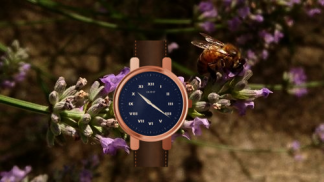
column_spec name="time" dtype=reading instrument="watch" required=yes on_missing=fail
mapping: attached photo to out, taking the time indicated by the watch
10:21
